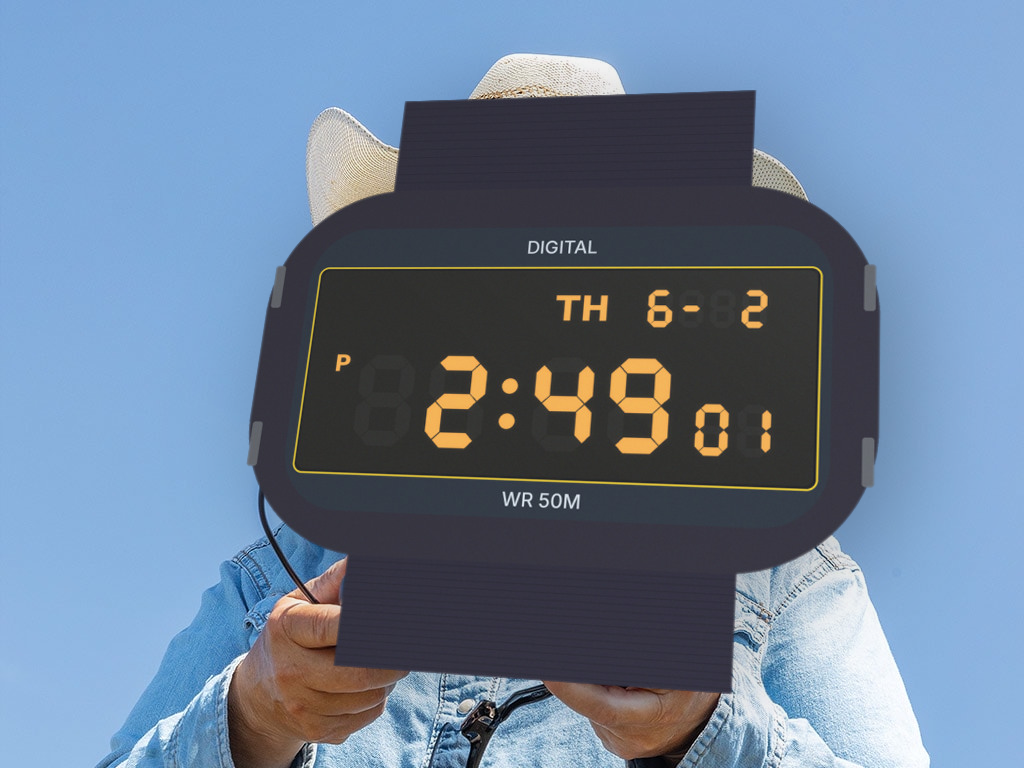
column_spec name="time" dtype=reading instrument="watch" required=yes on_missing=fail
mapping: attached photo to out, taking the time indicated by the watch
2:49:01
